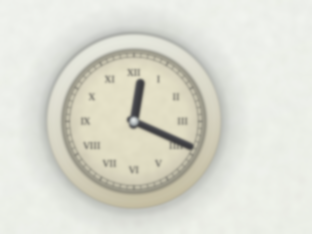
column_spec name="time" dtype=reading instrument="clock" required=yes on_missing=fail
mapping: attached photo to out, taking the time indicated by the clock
12:19
